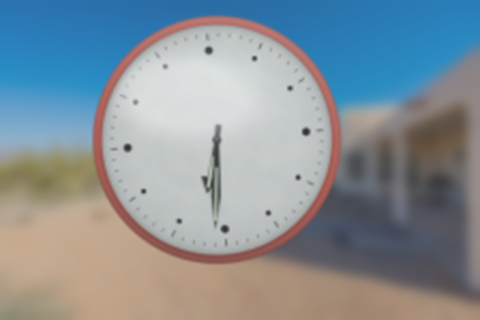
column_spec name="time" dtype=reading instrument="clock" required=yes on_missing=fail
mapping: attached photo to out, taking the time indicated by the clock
6:31
